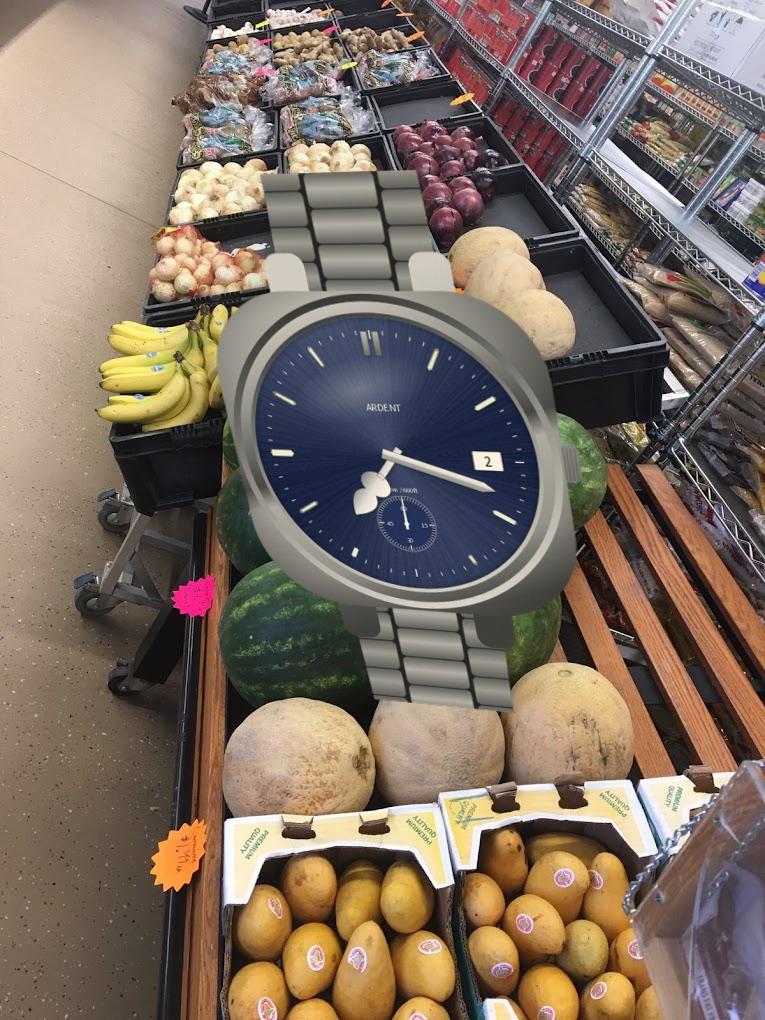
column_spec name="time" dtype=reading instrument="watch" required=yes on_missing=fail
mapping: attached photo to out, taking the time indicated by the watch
7:18
